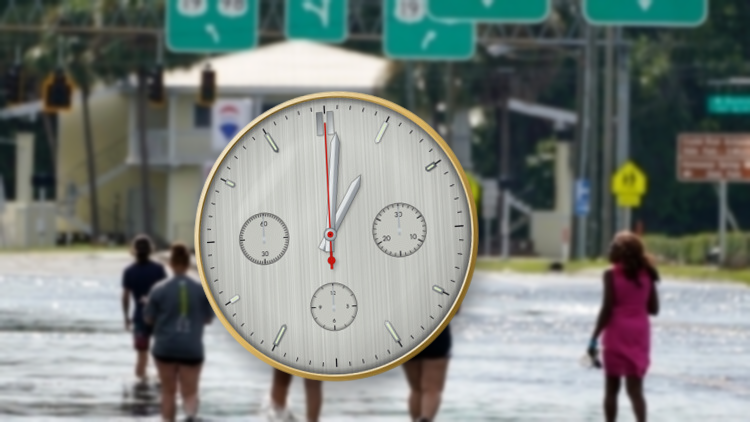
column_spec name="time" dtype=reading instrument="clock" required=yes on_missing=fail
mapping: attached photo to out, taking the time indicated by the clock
1:01
